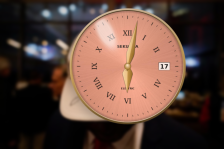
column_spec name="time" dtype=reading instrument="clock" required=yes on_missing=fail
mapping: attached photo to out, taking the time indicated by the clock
6:02
